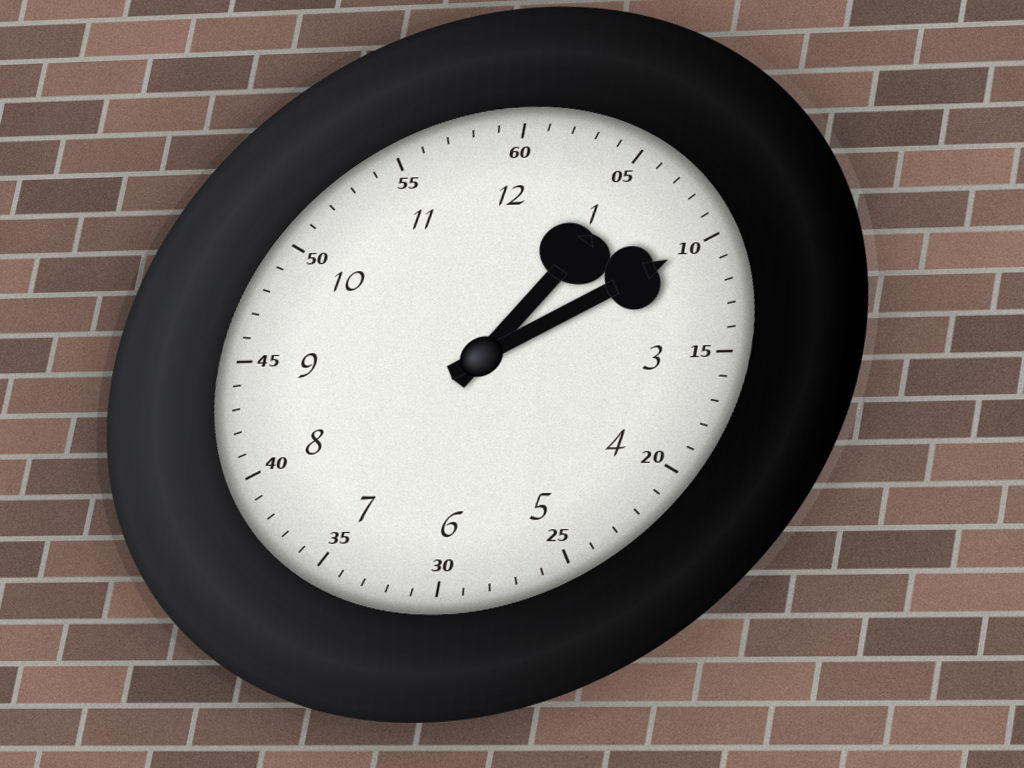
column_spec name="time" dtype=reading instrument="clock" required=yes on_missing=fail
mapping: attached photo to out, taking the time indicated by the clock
1:10
